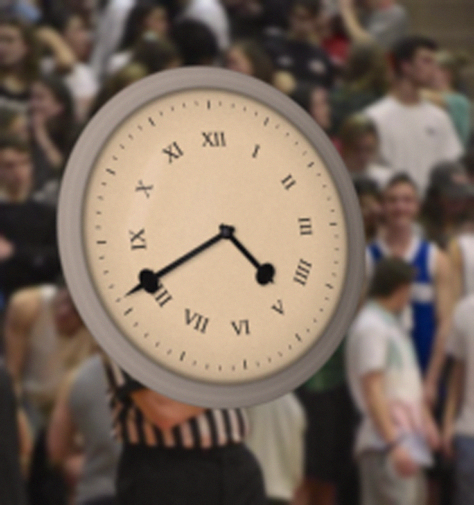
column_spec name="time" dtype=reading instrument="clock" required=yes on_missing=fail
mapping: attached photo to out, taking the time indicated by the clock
4:41
